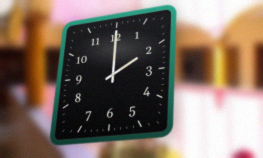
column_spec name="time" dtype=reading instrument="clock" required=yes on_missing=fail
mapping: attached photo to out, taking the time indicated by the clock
2:00
